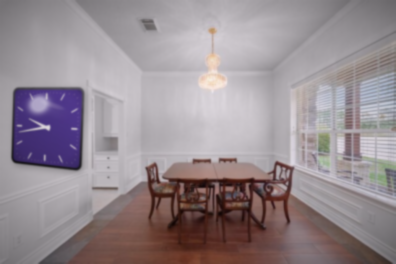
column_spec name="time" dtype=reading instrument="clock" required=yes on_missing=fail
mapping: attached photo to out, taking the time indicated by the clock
9:43
